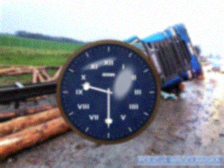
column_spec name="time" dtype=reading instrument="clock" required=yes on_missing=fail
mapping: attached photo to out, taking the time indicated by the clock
9:30
